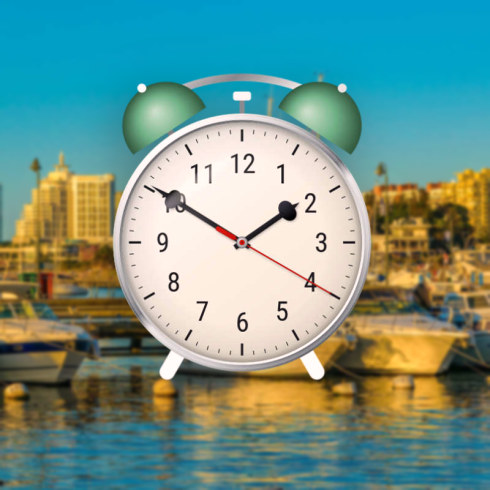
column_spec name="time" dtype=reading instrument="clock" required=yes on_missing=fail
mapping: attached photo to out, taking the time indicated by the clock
1:50:20
